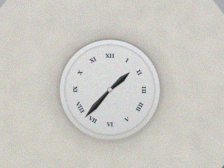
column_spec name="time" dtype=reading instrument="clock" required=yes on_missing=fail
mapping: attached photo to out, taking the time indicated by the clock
1:37
